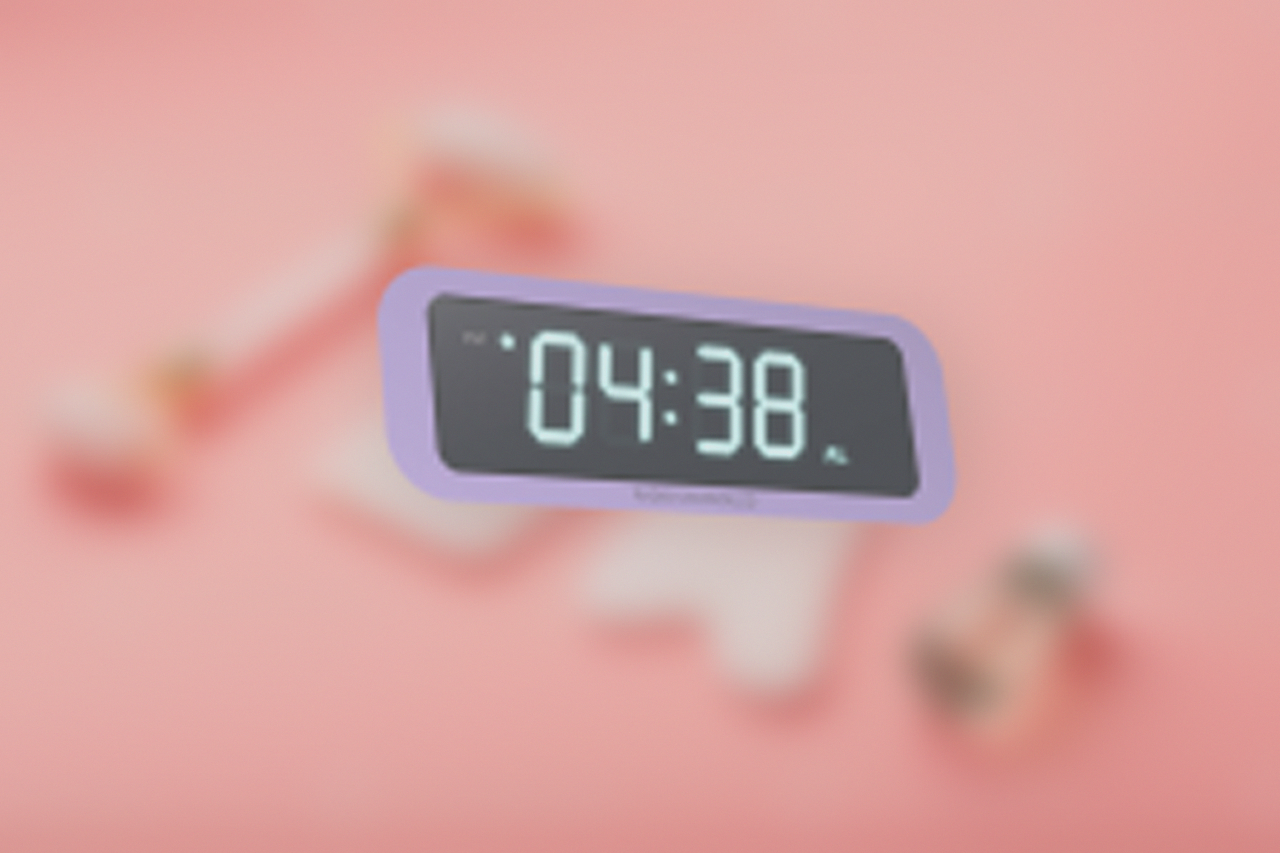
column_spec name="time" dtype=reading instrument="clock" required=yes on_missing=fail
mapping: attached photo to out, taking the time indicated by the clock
4:38
